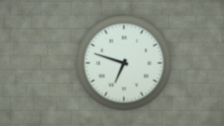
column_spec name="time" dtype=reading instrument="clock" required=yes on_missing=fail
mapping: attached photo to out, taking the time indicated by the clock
6:48
